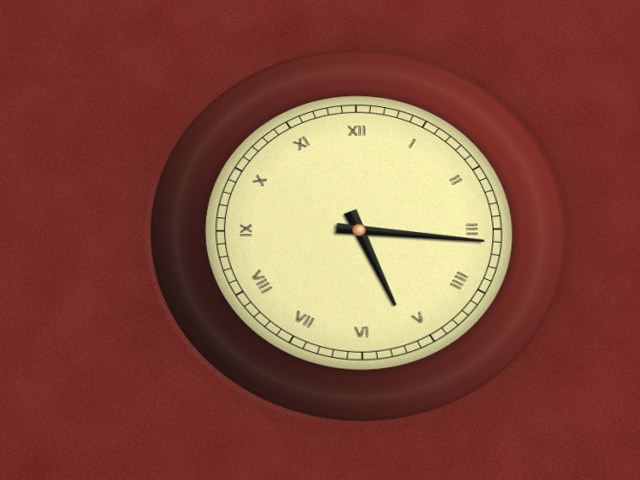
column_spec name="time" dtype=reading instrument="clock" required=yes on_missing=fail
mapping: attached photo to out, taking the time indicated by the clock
5:16
